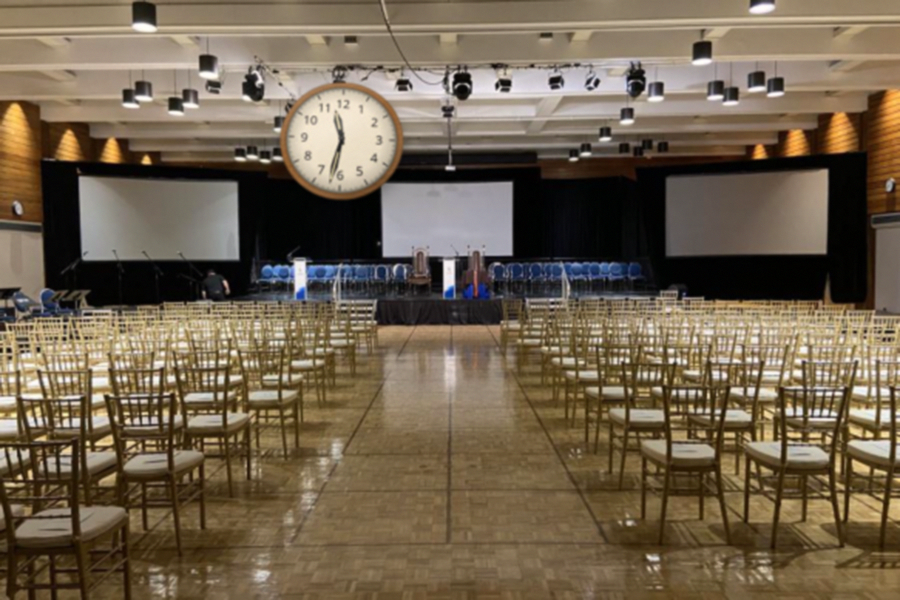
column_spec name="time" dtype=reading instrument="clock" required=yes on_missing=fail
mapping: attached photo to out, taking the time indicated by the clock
11:32
